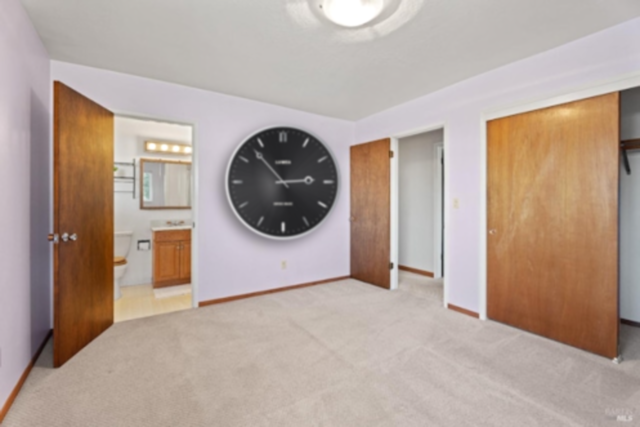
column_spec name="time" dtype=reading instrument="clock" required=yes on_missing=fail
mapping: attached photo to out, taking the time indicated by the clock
2:53
